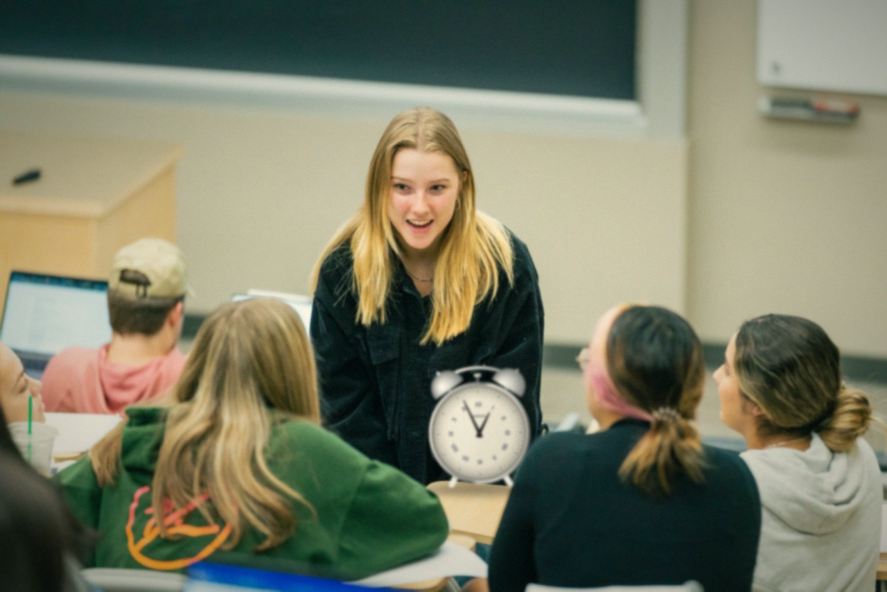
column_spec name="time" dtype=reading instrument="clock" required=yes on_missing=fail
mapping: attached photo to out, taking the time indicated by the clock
12:56
